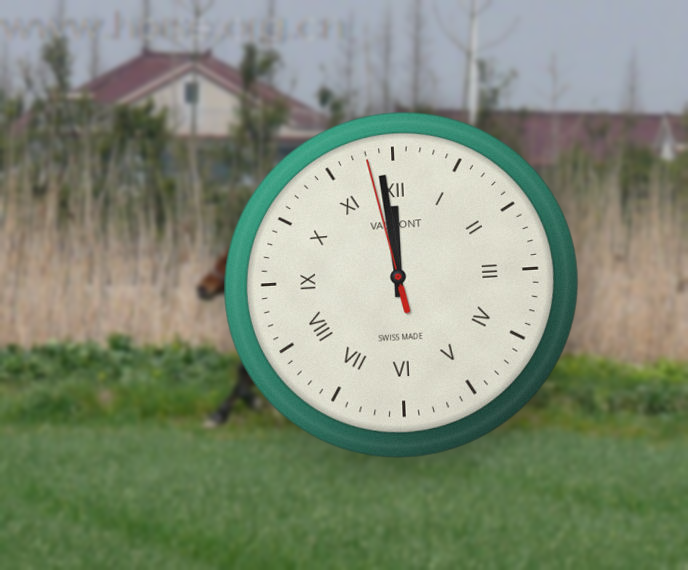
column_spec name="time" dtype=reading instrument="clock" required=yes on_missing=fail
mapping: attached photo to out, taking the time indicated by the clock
11:58:58
